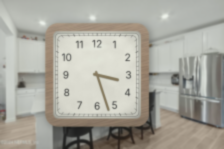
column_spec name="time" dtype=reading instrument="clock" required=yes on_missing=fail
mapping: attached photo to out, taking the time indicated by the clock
3:27
